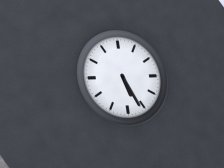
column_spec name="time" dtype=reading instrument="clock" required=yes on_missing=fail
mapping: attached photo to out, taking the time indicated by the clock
5:26
